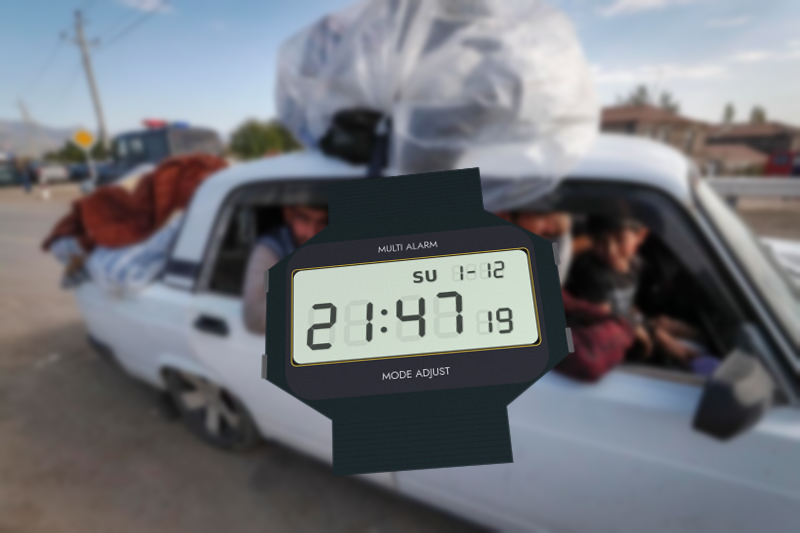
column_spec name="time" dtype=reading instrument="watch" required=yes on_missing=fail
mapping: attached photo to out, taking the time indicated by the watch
21:47:19
